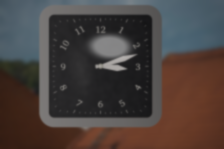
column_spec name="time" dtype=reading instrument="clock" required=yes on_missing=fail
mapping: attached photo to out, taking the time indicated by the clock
3:12
